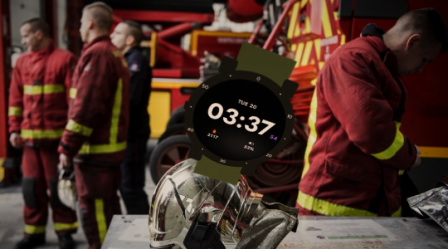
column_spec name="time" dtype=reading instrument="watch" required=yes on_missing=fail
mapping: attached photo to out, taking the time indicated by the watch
3:37
